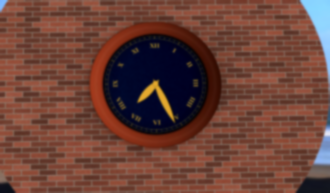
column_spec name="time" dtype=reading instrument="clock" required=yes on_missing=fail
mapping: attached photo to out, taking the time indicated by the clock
7:26
